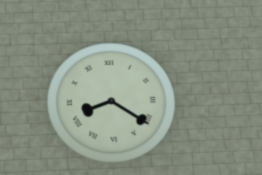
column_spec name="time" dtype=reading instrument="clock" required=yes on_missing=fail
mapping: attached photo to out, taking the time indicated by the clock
8:21
